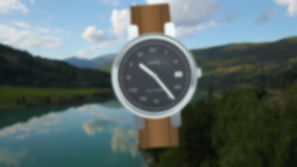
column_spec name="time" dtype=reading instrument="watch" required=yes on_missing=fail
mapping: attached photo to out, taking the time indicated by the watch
10:24
